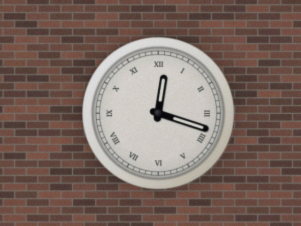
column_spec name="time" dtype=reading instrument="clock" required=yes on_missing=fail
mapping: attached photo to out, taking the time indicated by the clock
12:18
